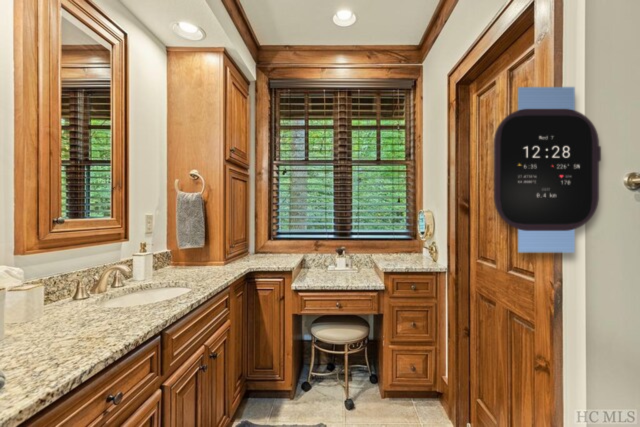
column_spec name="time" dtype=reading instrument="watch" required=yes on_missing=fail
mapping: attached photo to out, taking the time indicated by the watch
12:28
